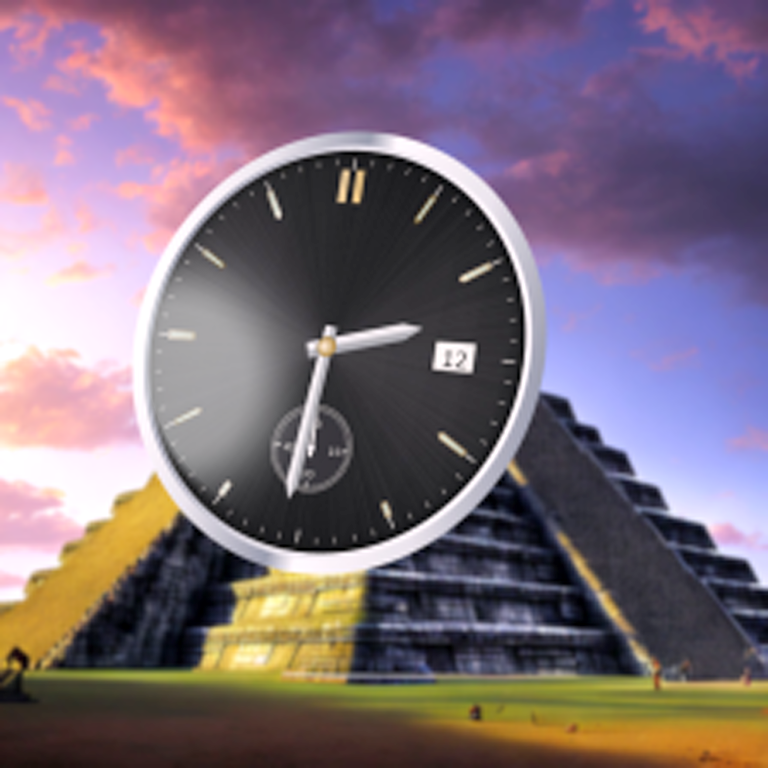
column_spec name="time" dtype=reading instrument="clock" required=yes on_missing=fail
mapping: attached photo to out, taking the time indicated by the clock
2:31
